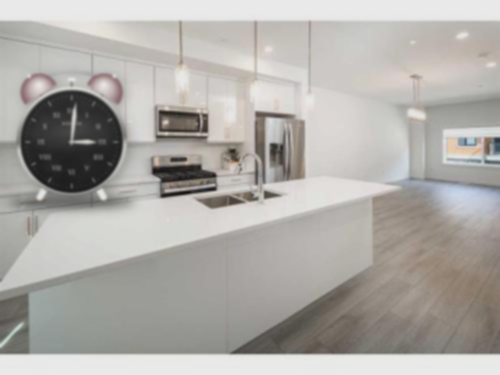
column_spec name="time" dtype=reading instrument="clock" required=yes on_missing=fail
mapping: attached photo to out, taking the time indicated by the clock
3:01
